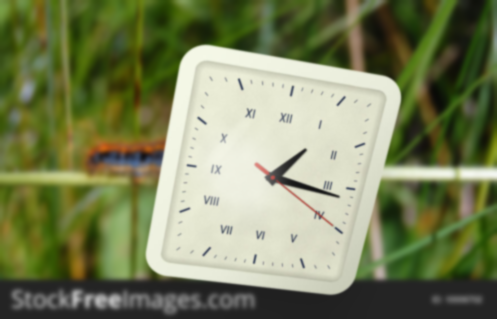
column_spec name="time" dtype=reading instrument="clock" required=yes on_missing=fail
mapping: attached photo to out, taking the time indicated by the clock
1:16:20
